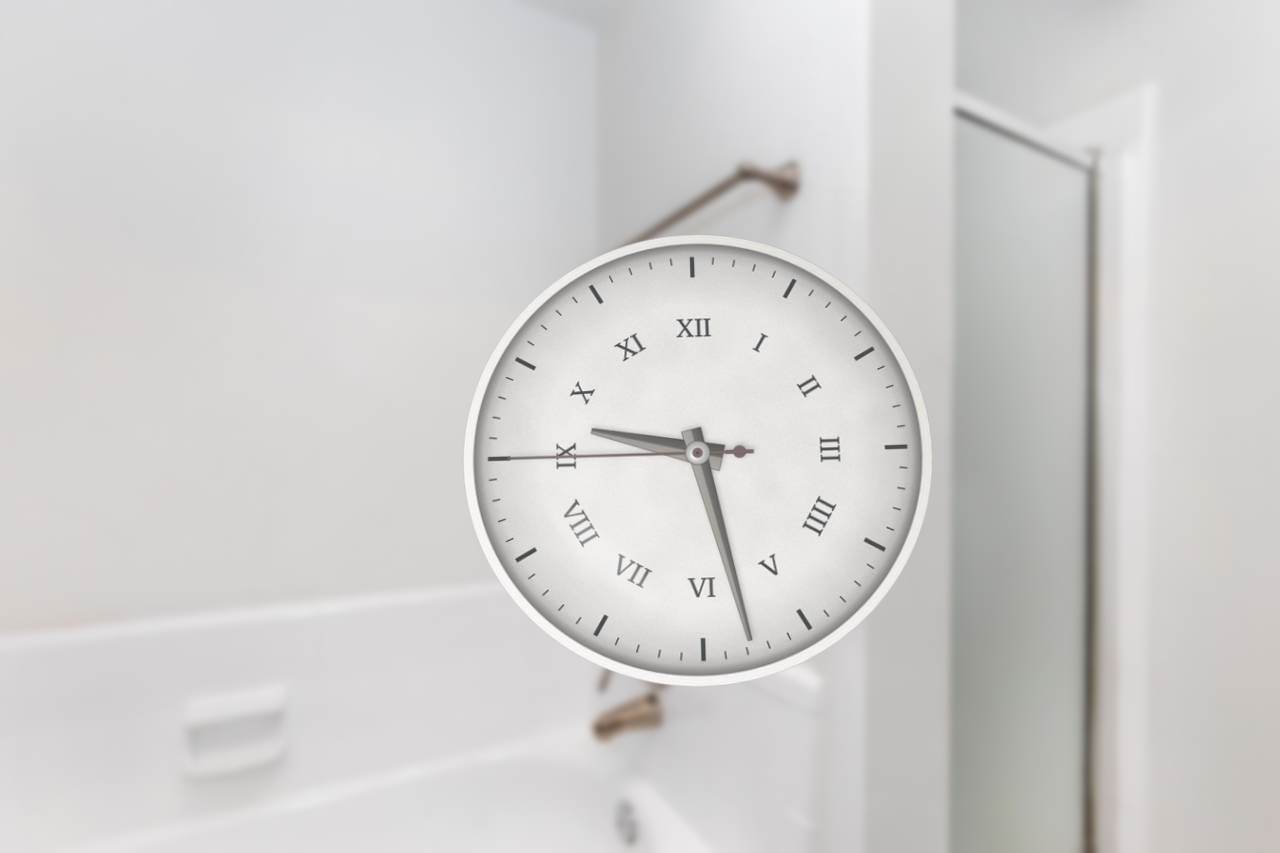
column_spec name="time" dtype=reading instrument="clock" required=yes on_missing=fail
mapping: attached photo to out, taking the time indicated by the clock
9:27:45
